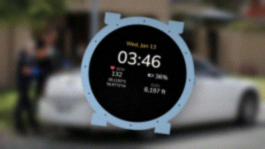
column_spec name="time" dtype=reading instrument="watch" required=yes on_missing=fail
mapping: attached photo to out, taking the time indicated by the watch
3:46
